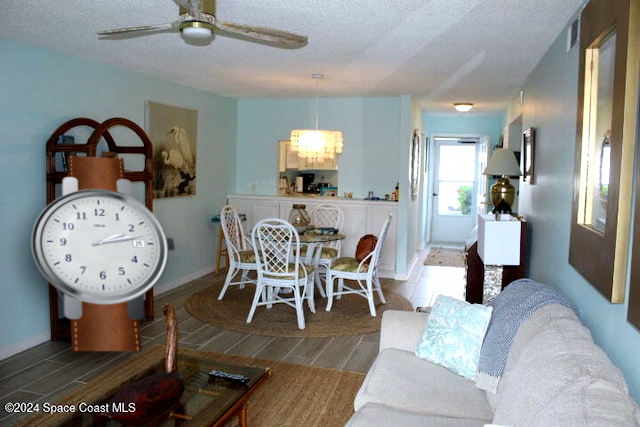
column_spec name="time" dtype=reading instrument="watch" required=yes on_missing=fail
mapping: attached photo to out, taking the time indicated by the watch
2:13
